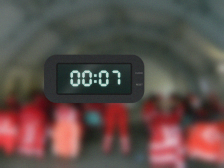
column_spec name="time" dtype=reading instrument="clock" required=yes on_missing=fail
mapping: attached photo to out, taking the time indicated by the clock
0:07
